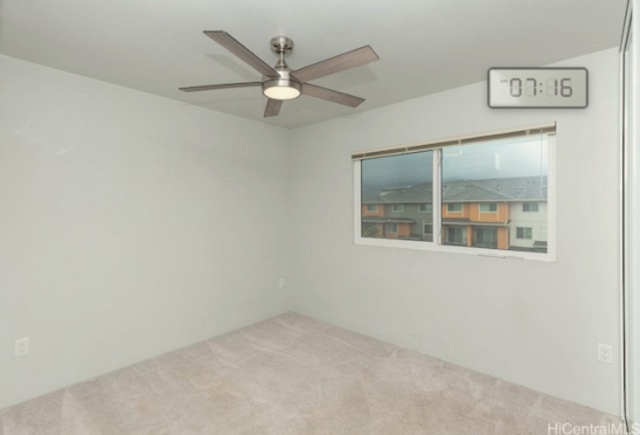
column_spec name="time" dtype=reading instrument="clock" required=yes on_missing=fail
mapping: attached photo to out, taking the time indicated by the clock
7:16
